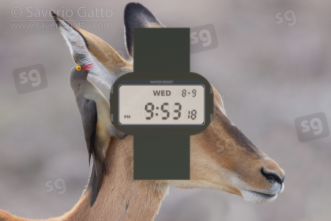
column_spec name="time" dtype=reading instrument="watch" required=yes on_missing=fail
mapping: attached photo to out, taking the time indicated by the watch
9:53:18
